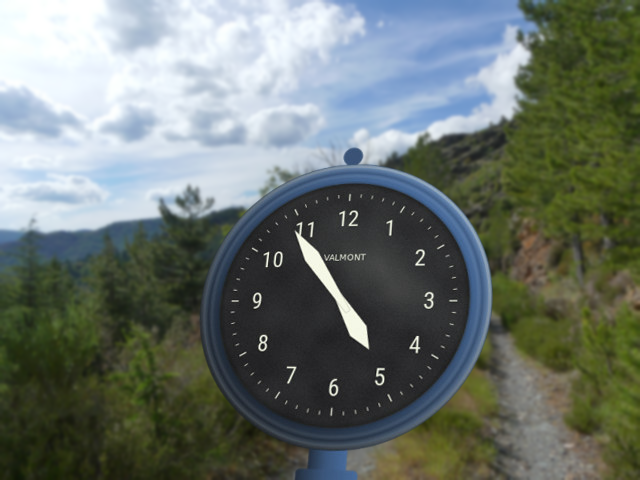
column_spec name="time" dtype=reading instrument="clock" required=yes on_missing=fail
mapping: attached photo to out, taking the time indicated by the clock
4:54
